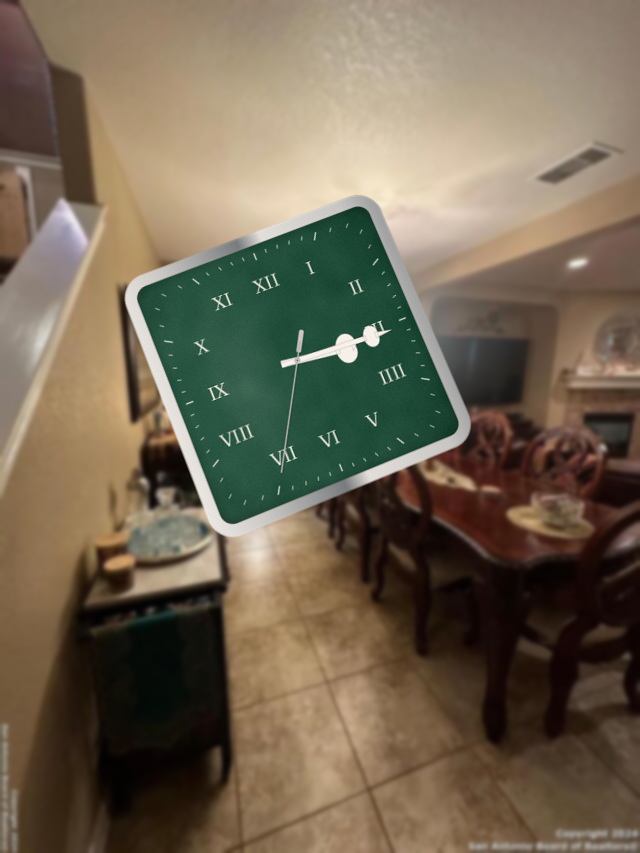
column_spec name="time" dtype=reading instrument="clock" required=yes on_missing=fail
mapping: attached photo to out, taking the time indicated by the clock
3:15:35
